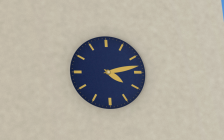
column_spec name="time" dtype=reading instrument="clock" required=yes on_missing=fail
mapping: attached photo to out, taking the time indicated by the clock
4:13
